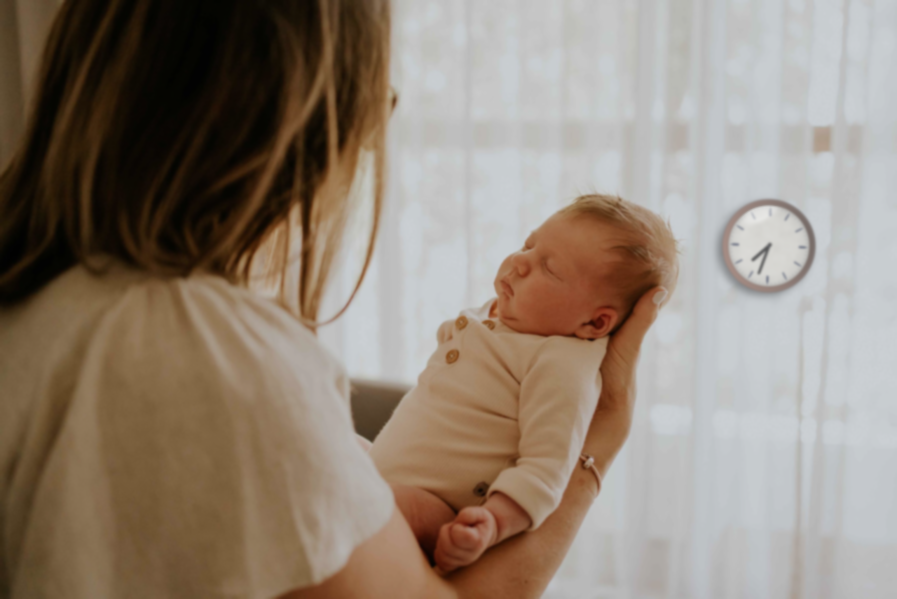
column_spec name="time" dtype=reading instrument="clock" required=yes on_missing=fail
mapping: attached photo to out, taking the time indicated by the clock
7:33
